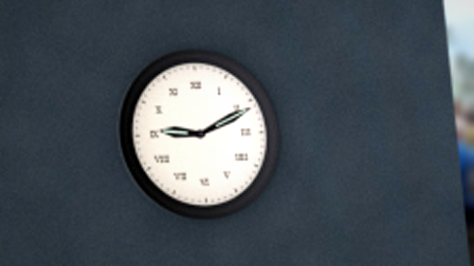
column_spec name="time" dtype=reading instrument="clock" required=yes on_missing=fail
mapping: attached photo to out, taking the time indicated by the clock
9:11
